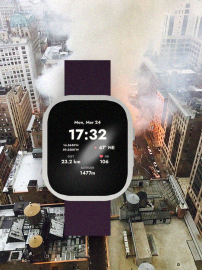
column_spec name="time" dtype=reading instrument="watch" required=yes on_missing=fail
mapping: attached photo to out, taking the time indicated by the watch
17:32
